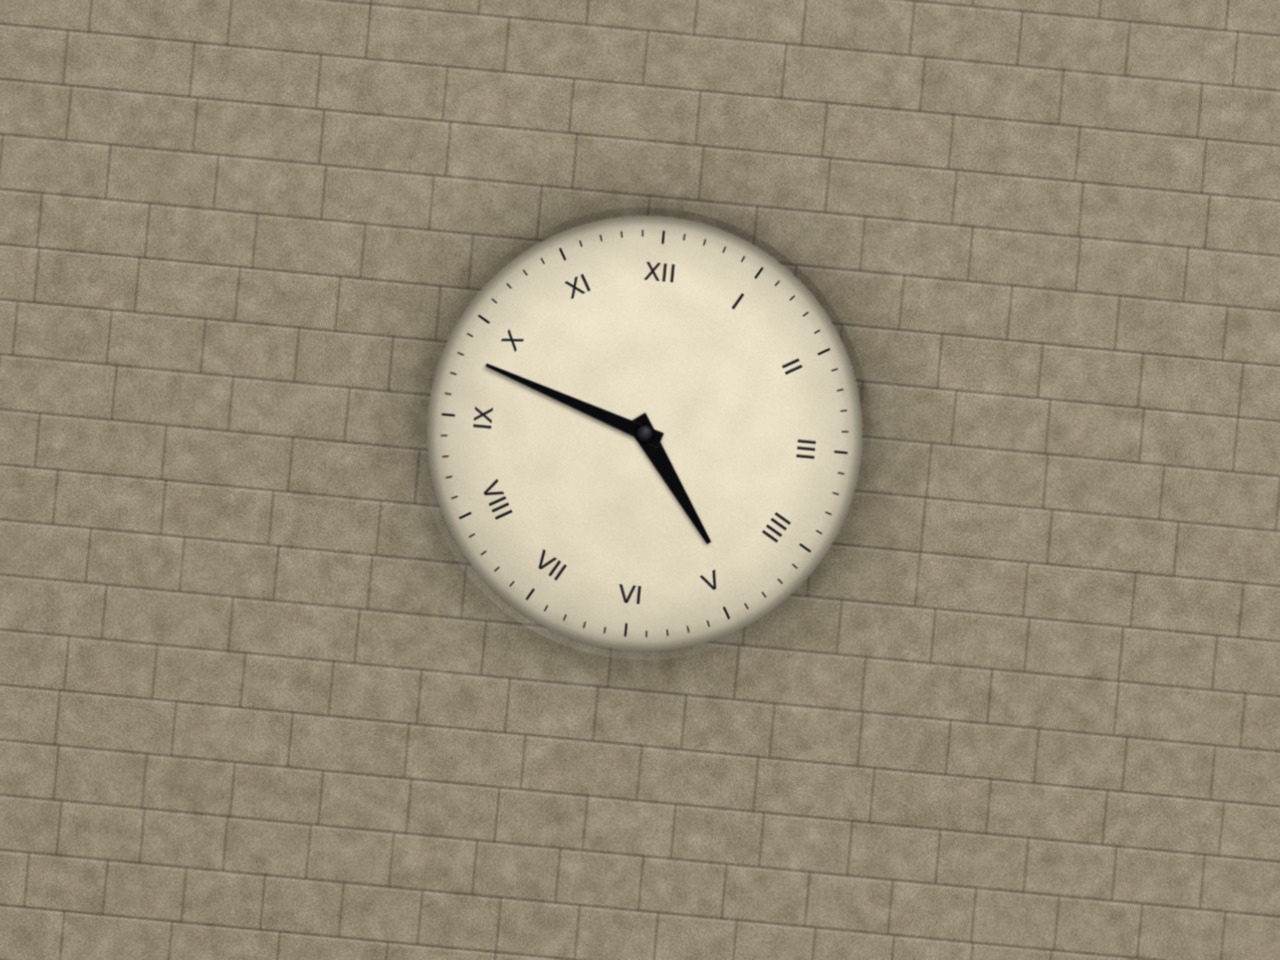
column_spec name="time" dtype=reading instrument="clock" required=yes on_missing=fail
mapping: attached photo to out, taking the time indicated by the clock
4:48
